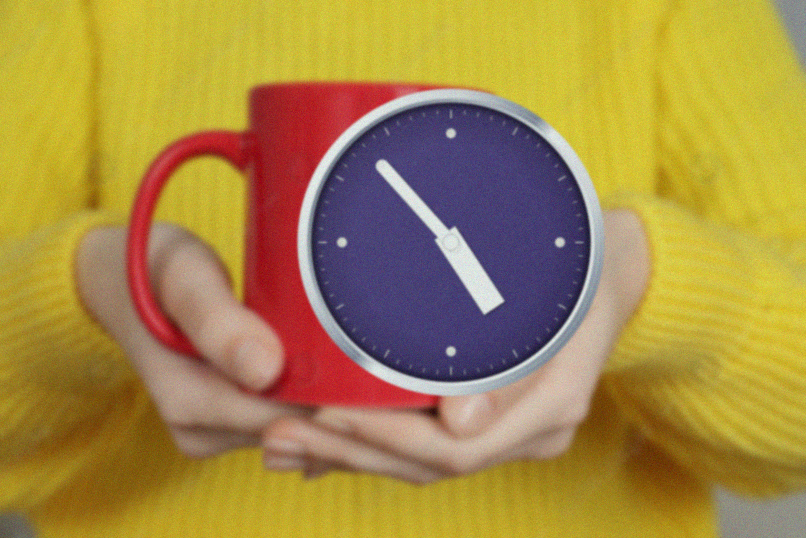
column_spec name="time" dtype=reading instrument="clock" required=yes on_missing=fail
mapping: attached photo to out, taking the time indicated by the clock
4:53
